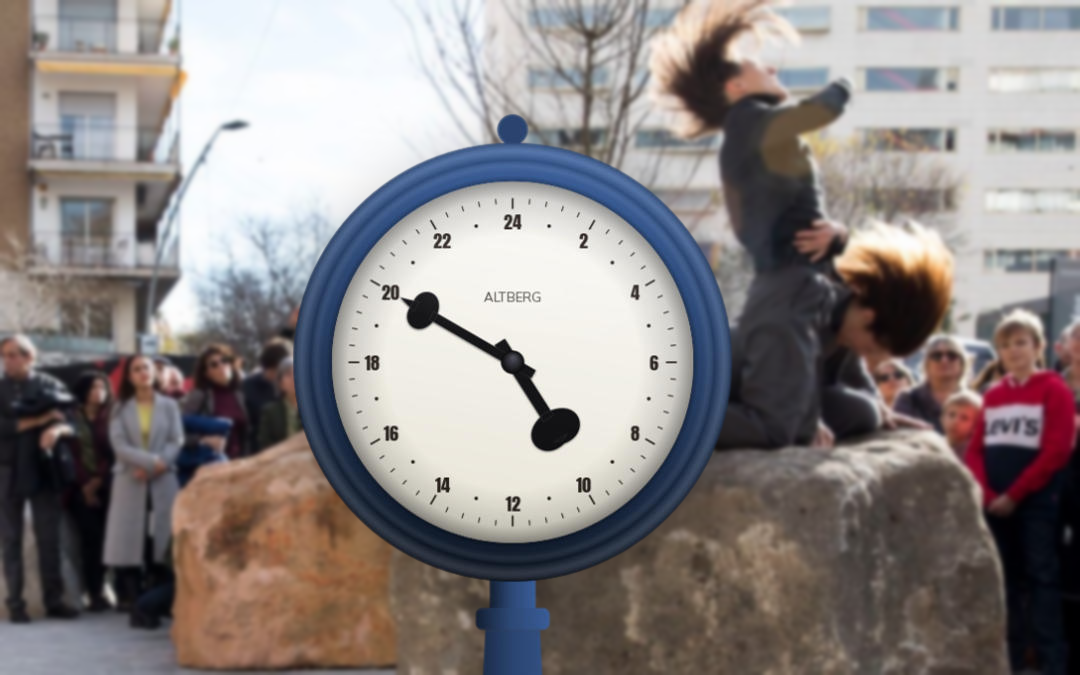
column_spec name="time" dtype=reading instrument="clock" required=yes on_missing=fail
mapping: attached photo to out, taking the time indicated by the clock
9:50
